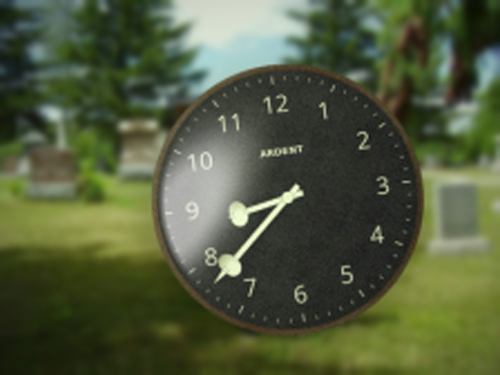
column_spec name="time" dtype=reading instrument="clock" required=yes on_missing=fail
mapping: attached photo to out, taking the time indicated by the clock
8:38
